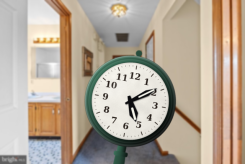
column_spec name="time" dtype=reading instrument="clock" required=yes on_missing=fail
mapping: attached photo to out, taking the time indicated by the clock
5:09
